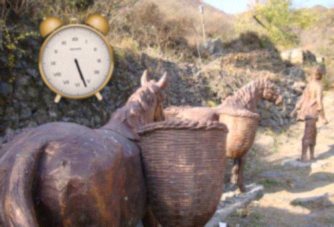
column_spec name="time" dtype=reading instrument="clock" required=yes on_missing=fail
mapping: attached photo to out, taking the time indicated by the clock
5:27
